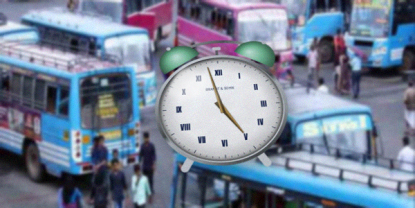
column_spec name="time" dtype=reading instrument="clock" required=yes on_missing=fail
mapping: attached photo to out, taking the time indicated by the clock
4:58
